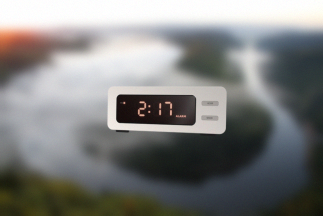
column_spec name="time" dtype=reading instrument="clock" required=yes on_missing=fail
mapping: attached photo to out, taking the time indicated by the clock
2:17
